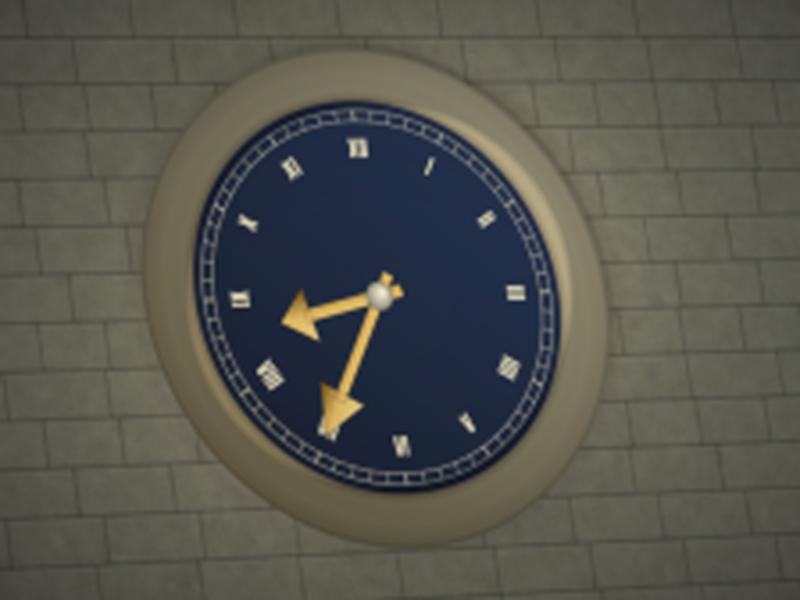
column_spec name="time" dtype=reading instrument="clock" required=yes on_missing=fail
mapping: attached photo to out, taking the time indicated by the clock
8:35
